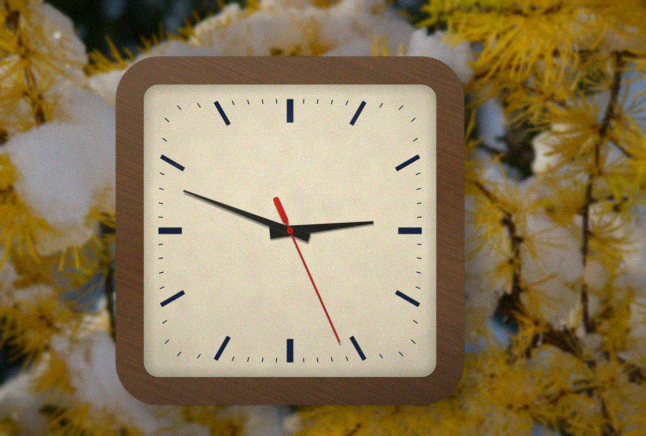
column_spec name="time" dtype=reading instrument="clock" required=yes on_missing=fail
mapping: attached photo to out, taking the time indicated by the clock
2:48:26
